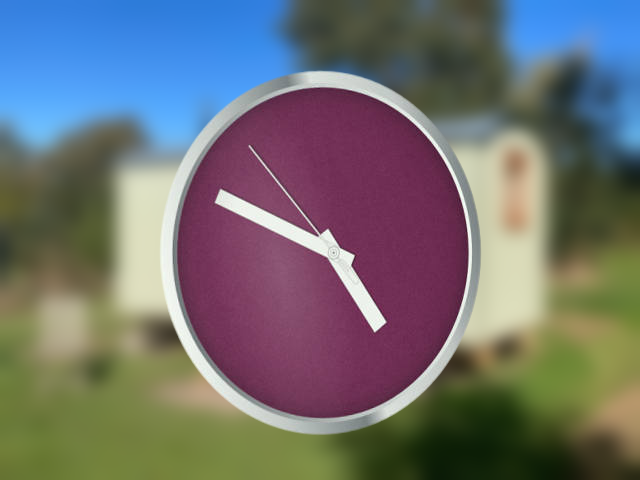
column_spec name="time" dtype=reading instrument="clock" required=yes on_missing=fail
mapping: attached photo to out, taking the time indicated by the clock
4:48:53
